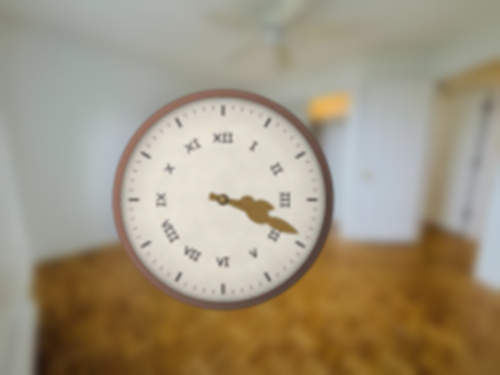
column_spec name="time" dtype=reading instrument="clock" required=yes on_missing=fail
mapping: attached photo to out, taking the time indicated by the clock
3:19
